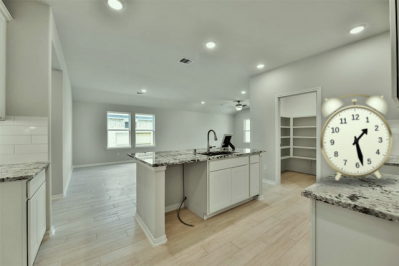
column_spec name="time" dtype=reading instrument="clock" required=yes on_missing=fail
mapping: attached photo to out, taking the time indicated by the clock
1:28
